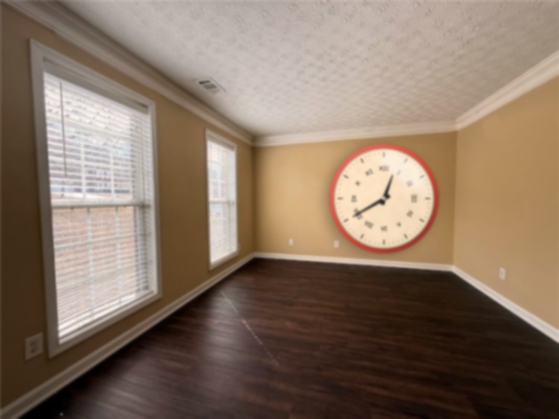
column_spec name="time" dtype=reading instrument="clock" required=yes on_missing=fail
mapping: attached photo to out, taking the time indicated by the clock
12:40
